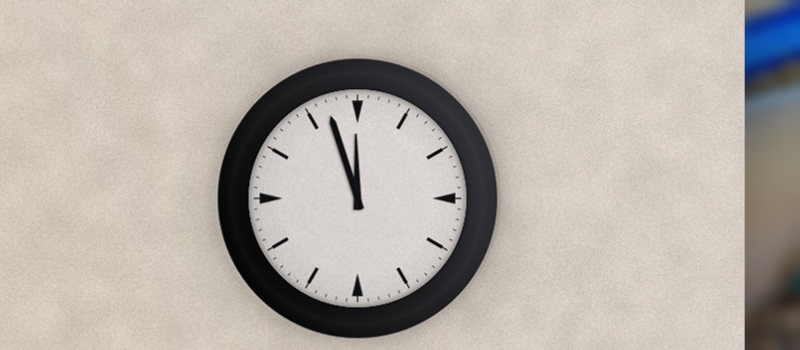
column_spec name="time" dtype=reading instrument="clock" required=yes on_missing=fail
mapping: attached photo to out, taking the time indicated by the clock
11:57
